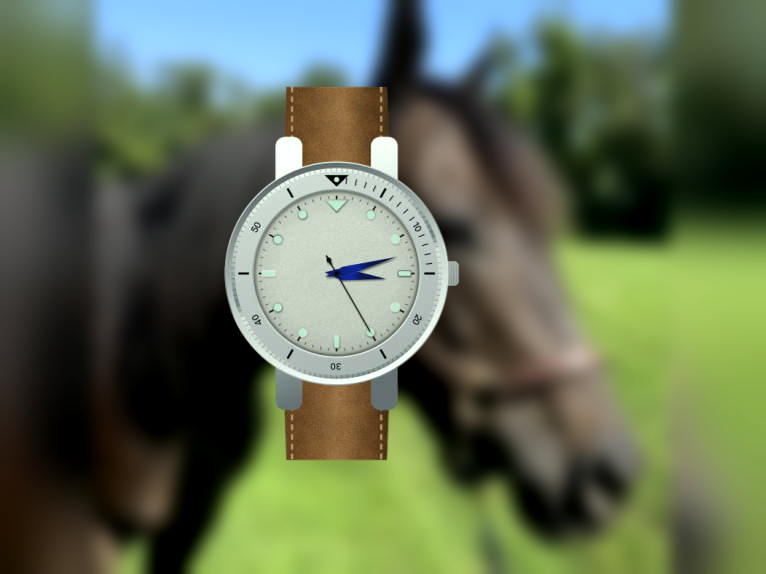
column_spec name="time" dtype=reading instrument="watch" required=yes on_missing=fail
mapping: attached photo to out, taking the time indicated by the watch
3:12:25
